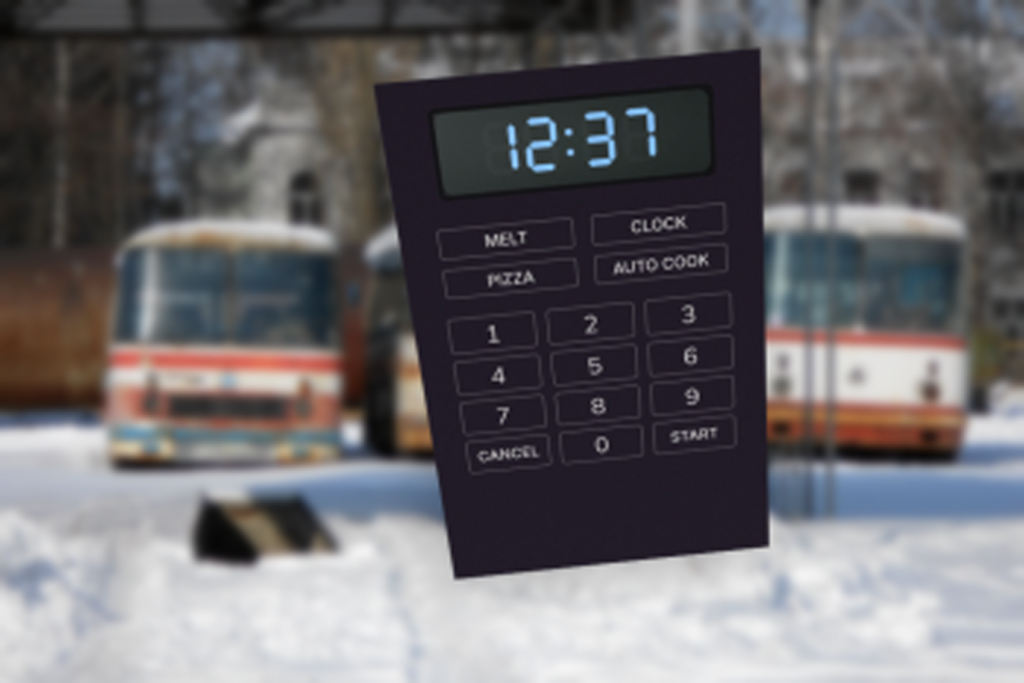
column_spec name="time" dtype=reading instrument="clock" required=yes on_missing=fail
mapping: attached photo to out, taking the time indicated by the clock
12:37
